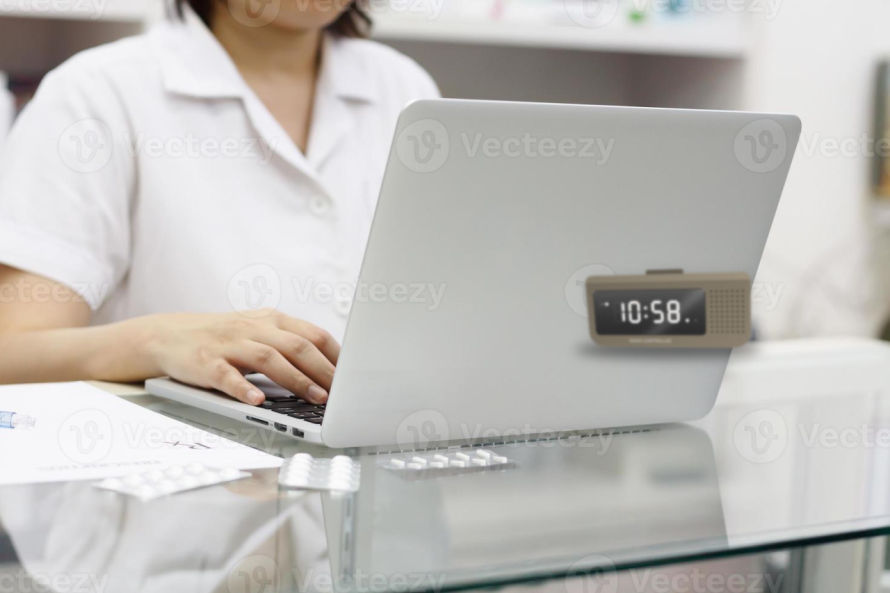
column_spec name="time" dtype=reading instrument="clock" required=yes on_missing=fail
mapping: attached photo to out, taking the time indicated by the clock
10:58
